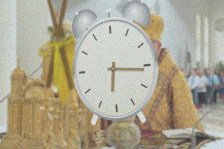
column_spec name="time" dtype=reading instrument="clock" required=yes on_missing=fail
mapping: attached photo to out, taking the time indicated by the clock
6:16
